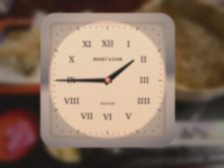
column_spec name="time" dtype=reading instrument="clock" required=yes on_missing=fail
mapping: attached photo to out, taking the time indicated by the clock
1:45
